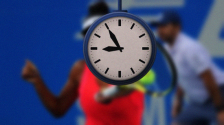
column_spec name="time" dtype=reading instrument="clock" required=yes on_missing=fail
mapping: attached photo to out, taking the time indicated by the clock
8:55
